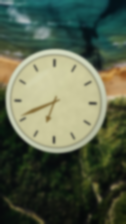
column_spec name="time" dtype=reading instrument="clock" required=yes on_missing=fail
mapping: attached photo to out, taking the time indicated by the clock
6:41
